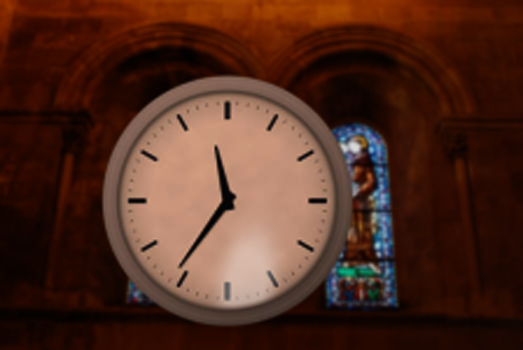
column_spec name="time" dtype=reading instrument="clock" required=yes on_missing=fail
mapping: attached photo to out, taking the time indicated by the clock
11:36
